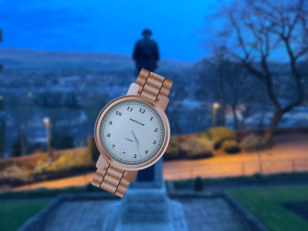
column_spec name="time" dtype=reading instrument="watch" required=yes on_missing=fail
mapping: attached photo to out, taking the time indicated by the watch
4:23
